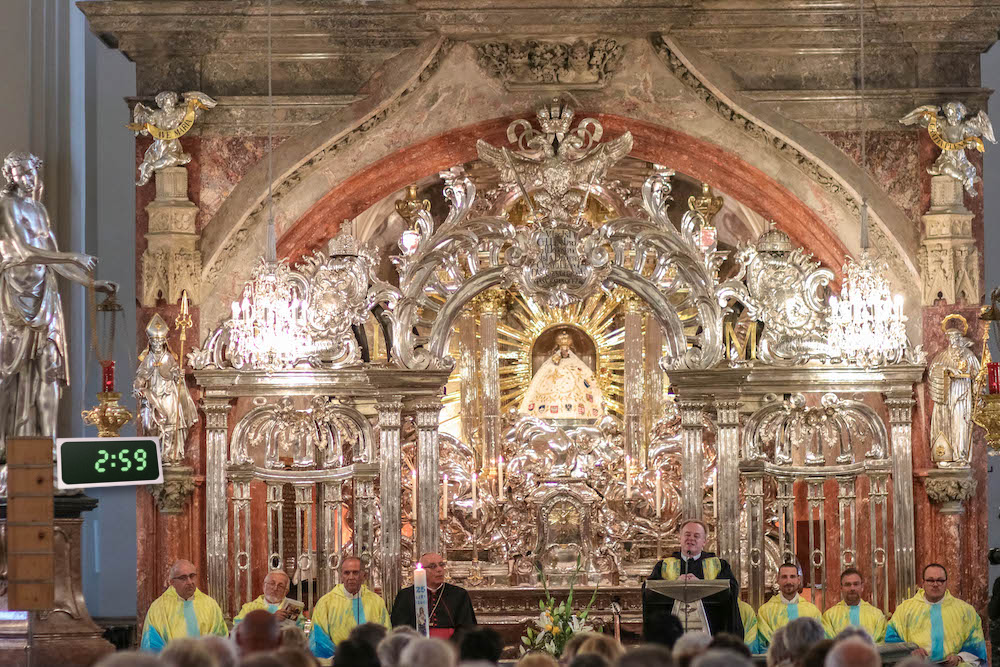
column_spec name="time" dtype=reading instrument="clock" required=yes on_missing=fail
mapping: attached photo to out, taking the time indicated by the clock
2:59
